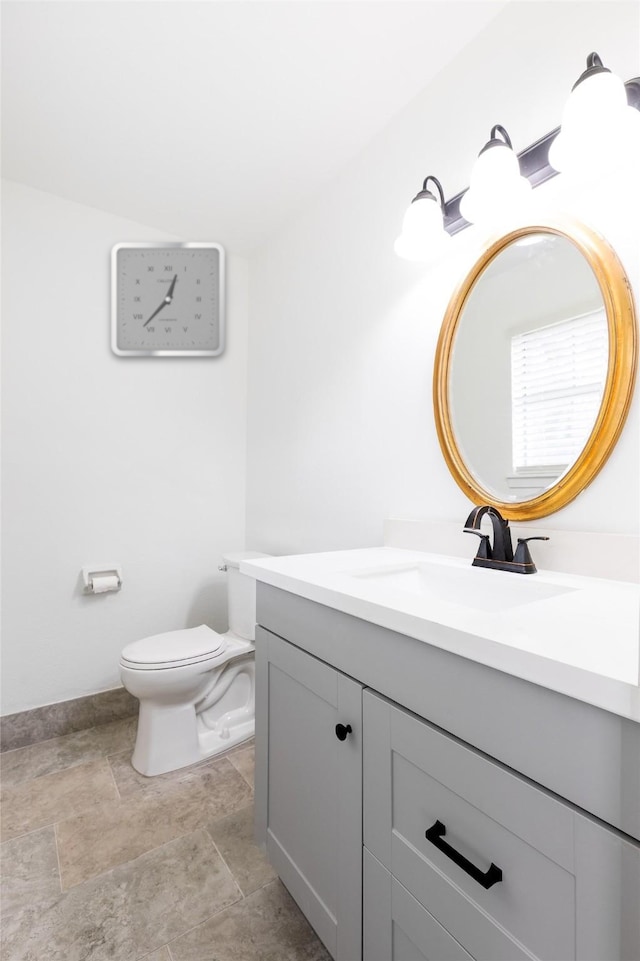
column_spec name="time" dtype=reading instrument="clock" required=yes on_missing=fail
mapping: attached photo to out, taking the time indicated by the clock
12:37
